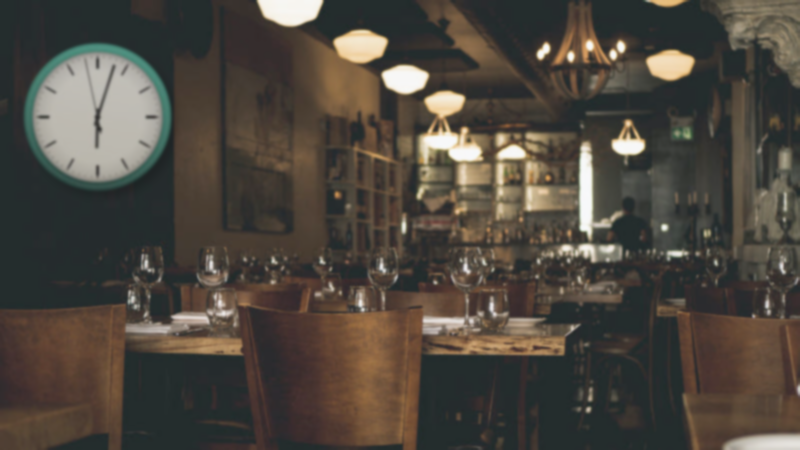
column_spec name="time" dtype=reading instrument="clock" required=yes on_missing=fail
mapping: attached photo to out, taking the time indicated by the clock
6:02:58
